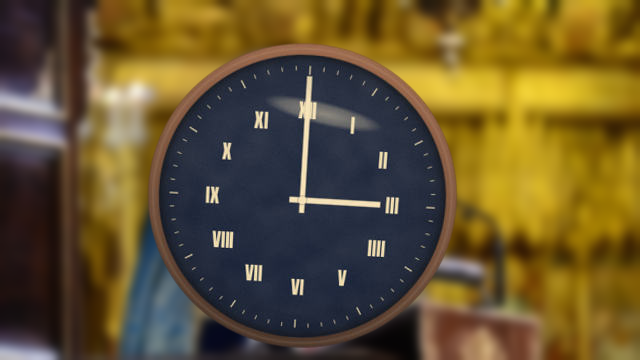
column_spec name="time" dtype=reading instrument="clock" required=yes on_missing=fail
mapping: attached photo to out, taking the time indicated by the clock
3:00
